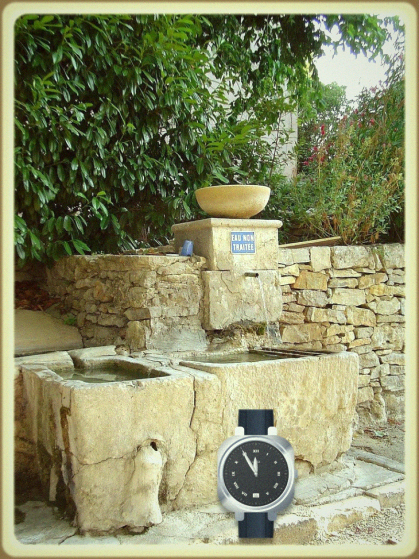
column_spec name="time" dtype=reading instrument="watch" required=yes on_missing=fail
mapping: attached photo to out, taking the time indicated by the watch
11:55
